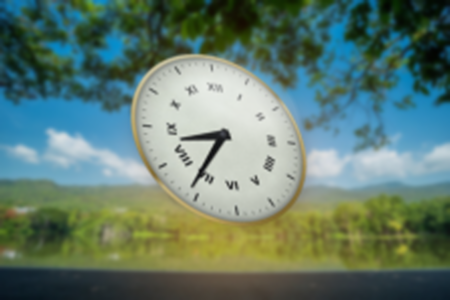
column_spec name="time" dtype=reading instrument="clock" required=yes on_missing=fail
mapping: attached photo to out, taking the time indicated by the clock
8:36
